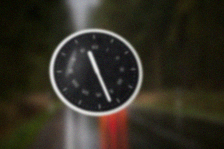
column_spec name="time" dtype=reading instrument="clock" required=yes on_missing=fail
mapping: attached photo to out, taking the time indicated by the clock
11:27
